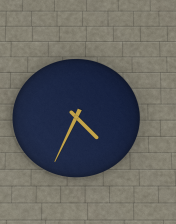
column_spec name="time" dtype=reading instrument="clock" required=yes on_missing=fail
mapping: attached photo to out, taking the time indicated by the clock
4:34
